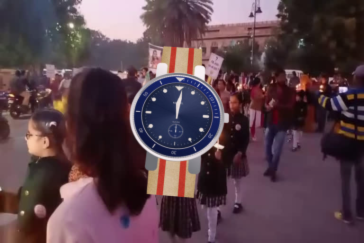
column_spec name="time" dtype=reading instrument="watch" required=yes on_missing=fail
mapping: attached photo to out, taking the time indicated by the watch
12:01
